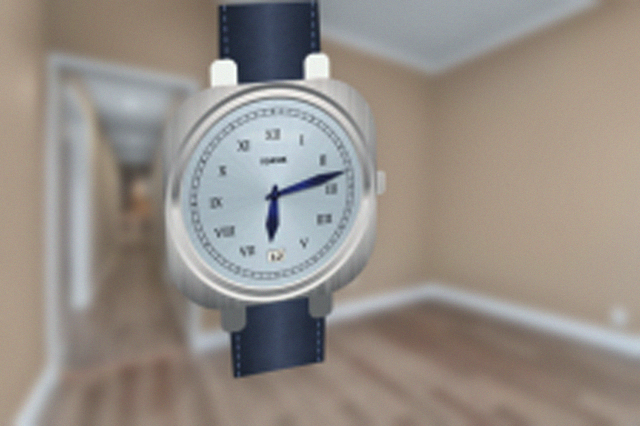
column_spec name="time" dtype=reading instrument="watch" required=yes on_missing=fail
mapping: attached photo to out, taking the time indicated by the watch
6:13
